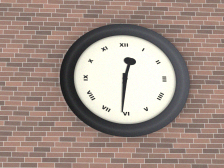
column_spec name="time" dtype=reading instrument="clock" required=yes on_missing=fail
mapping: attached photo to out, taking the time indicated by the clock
12:31
